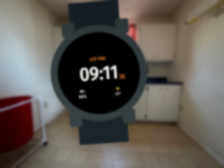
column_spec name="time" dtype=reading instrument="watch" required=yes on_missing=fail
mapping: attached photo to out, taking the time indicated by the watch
9:11
